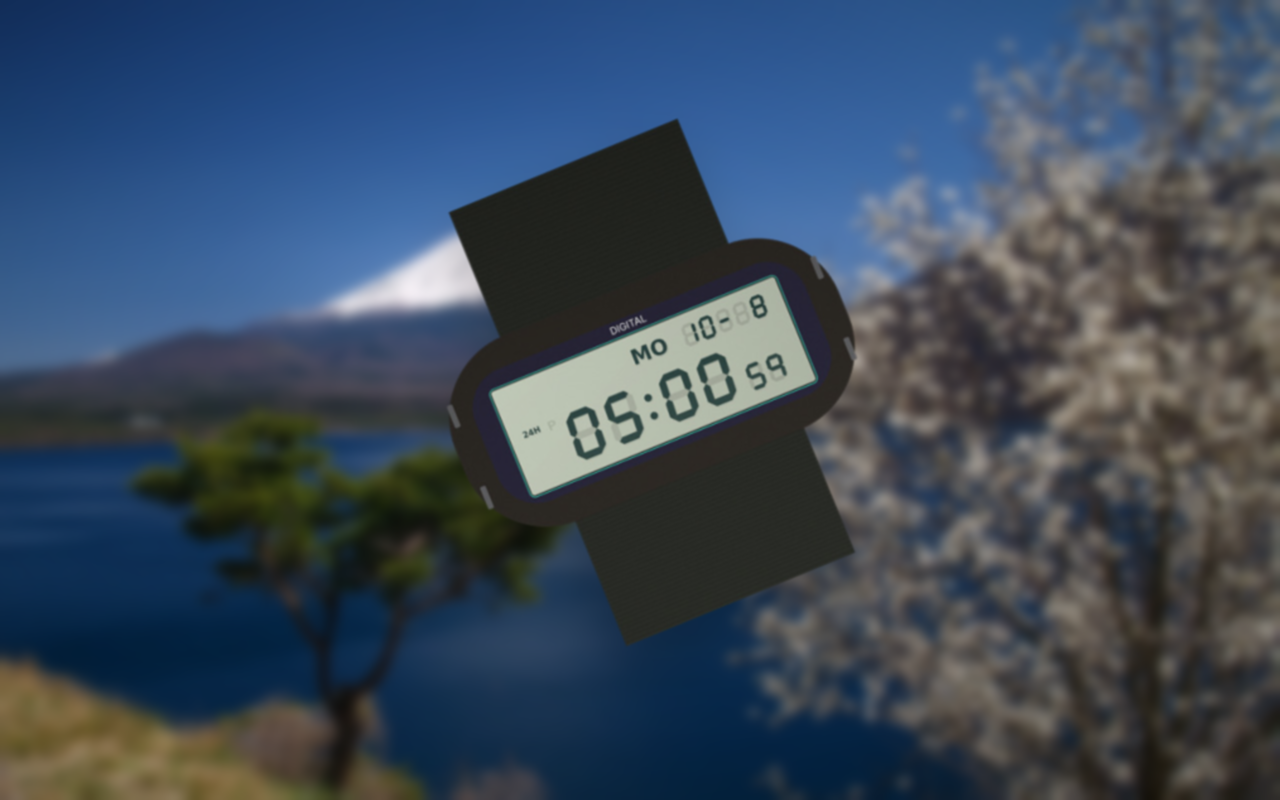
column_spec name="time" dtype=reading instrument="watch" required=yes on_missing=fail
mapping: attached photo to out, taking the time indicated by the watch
5:00:59
